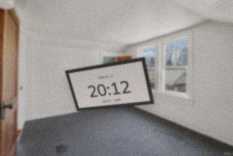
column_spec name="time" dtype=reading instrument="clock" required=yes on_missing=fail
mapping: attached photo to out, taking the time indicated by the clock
20:12
